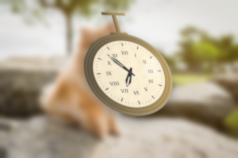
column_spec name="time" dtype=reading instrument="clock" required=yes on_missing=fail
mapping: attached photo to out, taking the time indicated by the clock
6:53
